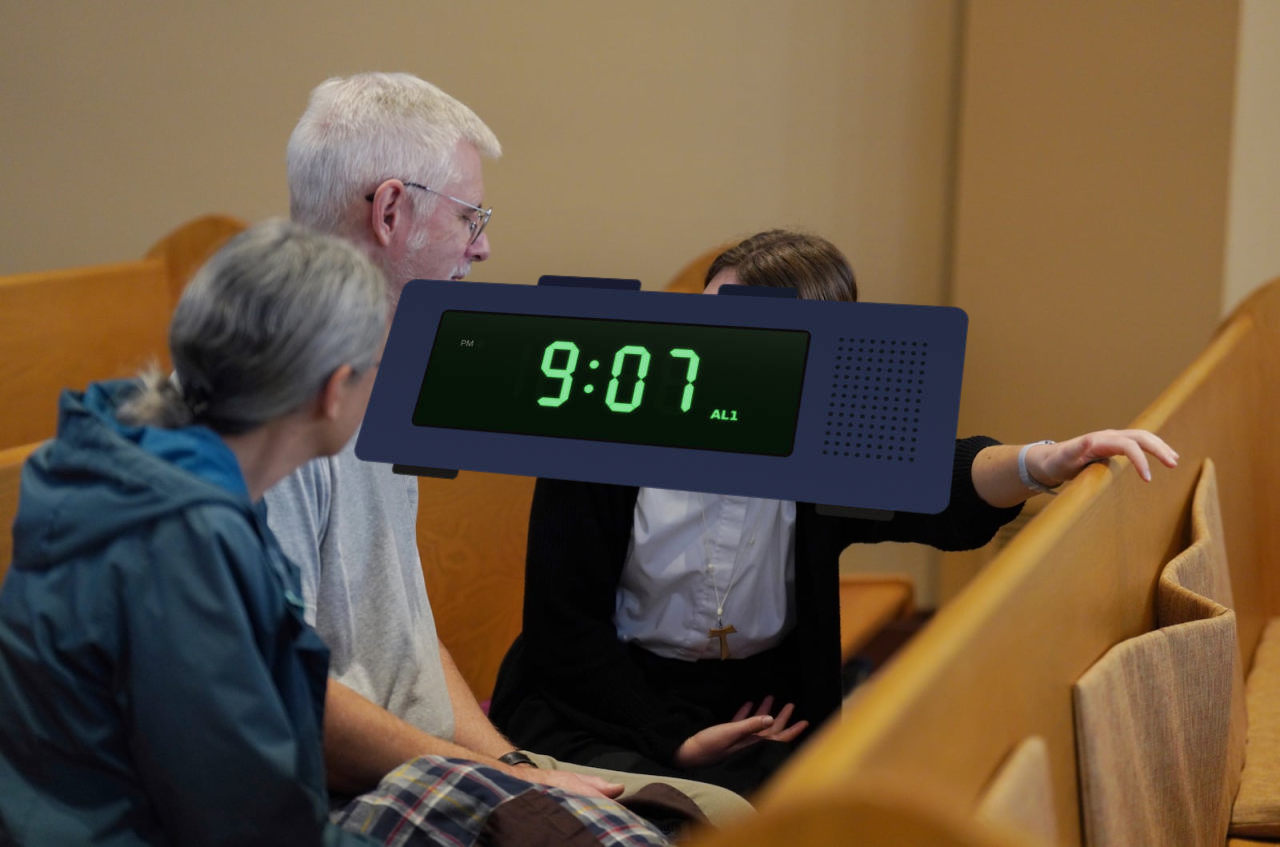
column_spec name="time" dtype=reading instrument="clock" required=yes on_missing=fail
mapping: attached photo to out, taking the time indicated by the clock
9:07
